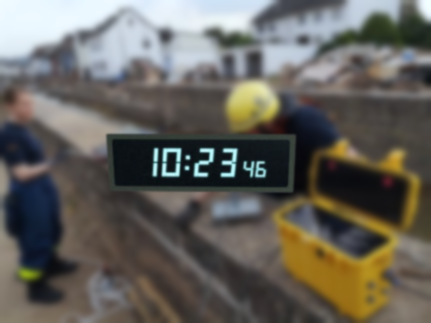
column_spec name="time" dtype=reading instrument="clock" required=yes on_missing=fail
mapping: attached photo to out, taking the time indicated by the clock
10:23:46
